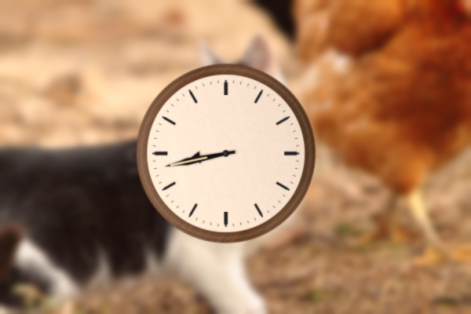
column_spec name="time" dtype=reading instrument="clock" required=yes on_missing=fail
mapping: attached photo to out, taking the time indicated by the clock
8:43
